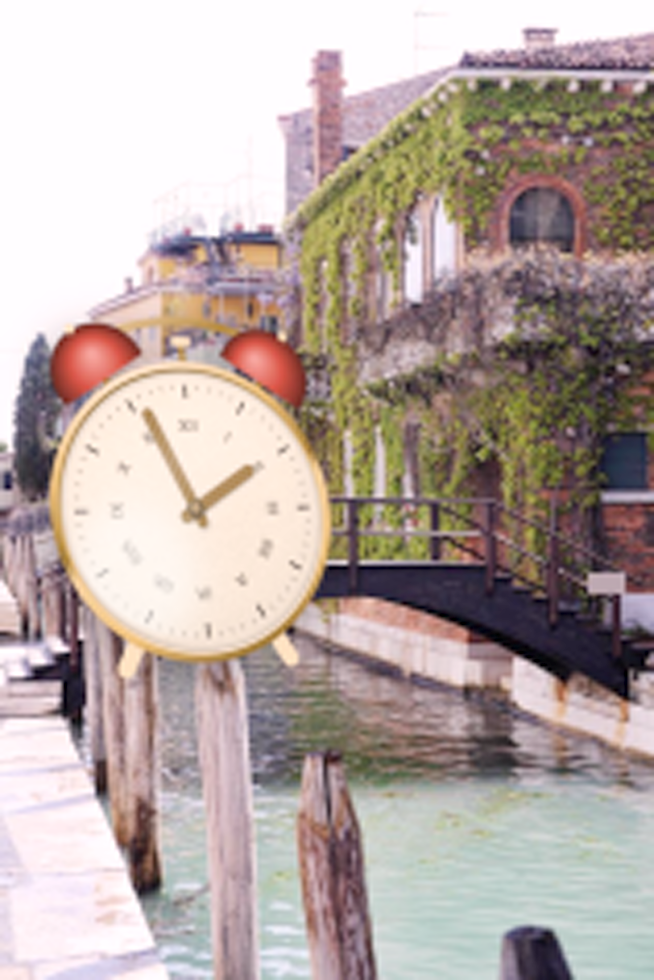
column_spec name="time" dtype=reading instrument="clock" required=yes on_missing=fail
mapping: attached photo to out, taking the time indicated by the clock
1:56
